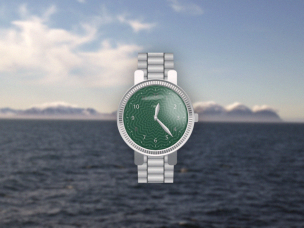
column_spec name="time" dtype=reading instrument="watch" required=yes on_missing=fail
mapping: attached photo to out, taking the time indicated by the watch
12:23
